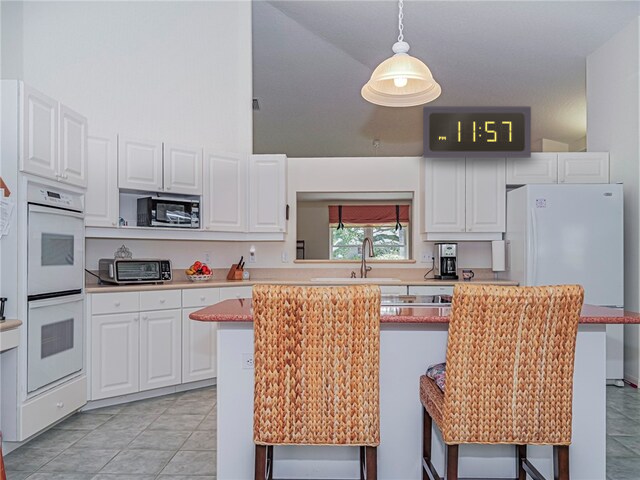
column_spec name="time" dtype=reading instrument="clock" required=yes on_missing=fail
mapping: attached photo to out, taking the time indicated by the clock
11:57
